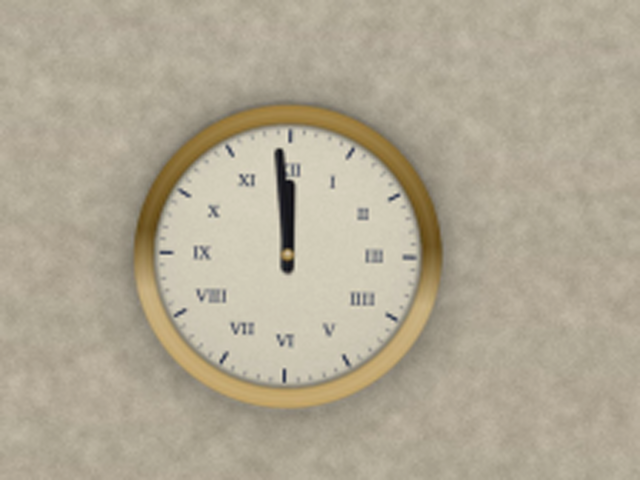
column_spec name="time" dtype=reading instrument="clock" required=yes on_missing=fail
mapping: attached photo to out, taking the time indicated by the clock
11:59
